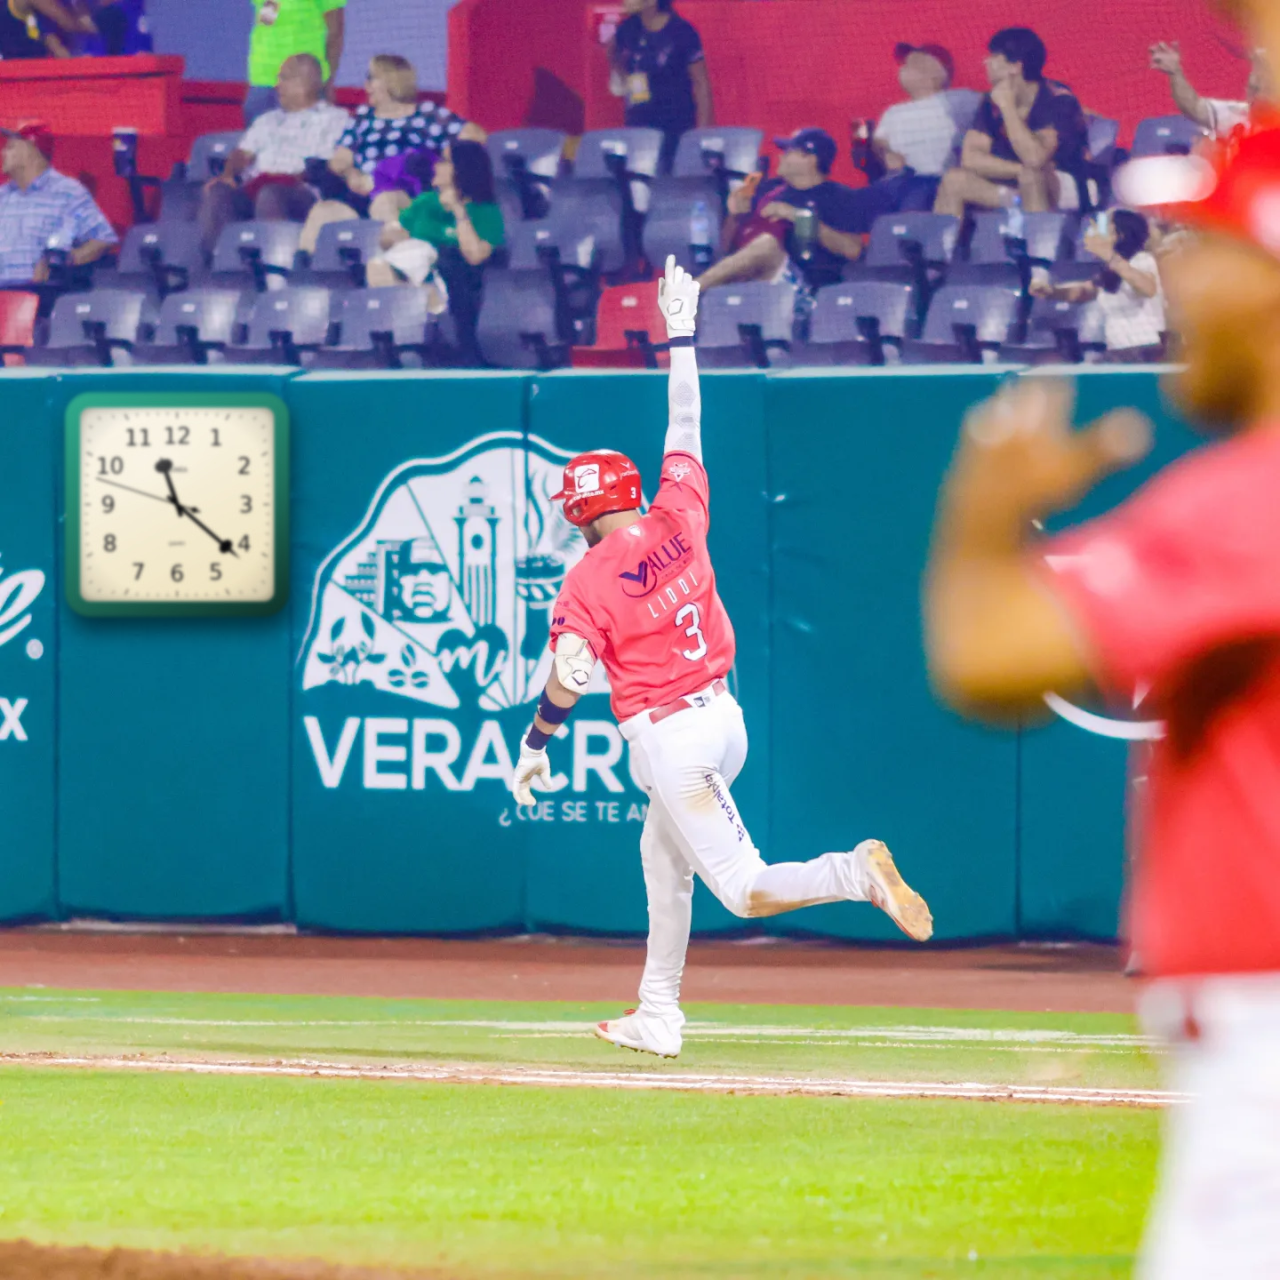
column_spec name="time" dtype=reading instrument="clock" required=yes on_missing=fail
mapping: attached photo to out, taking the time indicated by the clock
11:21:48
